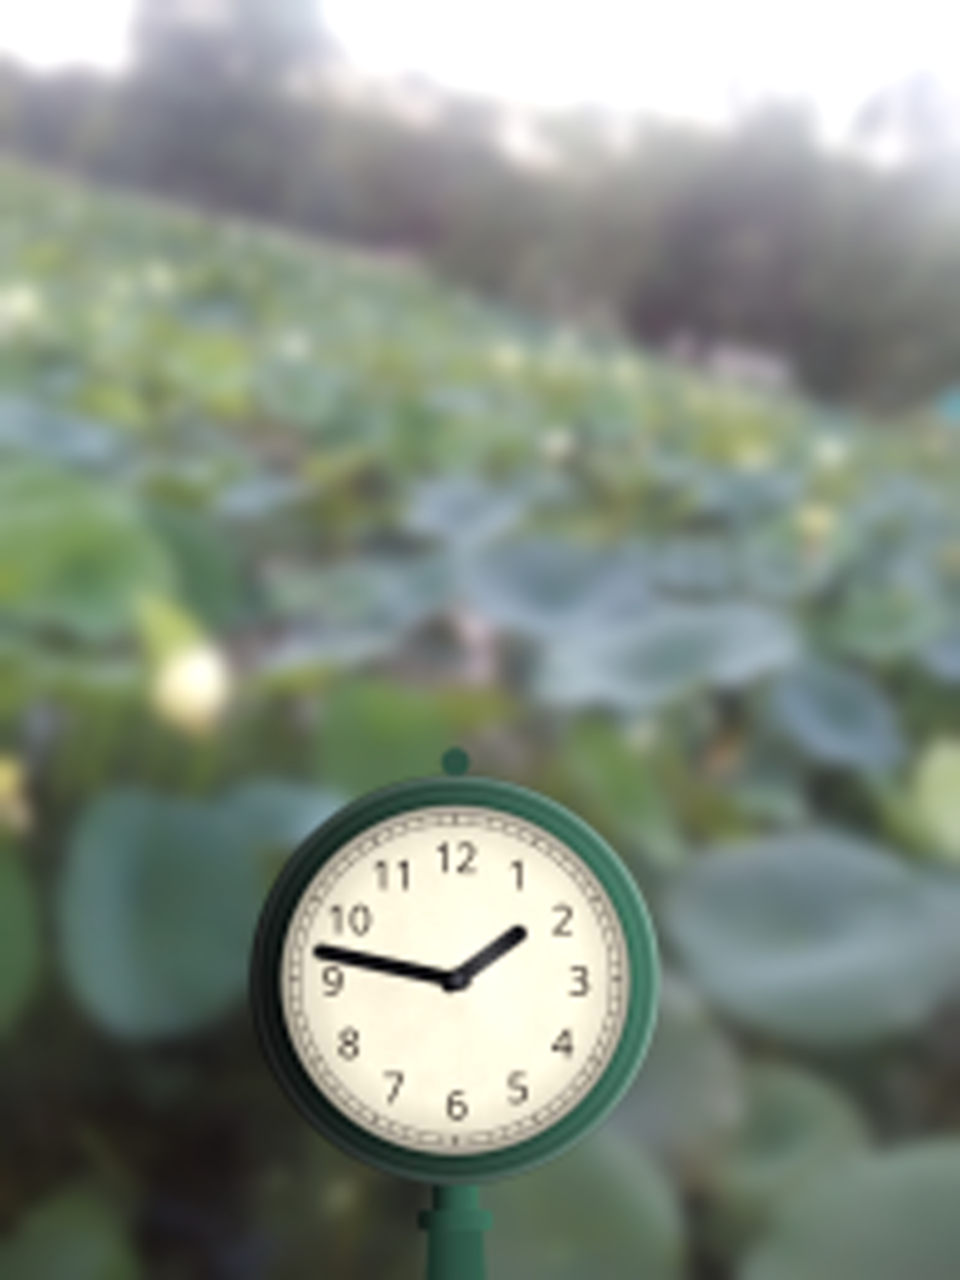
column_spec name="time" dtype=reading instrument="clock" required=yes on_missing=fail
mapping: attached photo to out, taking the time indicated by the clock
1:47
